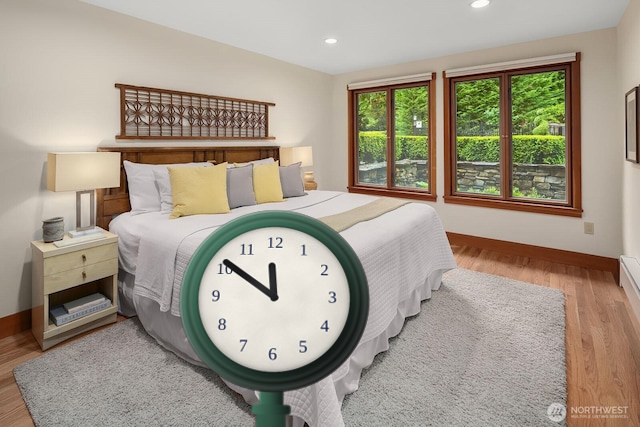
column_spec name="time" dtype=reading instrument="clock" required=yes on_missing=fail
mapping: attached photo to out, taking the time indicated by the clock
11:51
